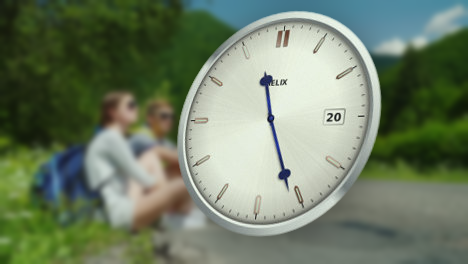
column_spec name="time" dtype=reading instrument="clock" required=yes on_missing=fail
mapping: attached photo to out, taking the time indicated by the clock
11:26
